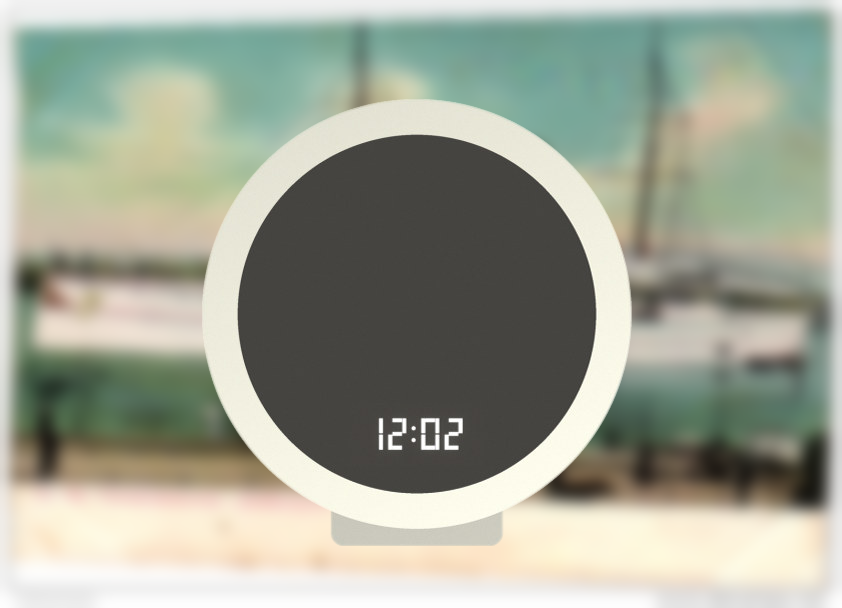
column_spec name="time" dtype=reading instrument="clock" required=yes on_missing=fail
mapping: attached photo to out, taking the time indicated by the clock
12:02
